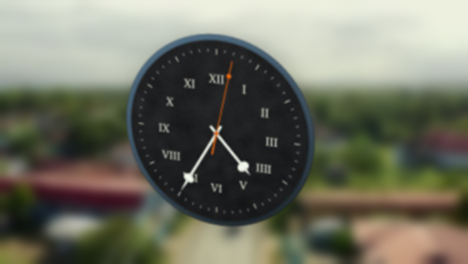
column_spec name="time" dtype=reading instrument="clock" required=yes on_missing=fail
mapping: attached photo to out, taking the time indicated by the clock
4:35:02
